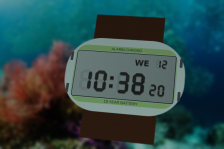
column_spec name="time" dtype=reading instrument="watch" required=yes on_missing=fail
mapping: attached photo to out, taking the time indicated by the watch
10:38:20
